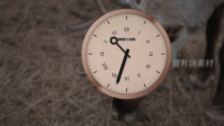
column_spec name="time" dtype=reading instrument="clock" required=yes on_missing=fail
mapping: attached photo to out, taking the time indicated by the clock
10:33
